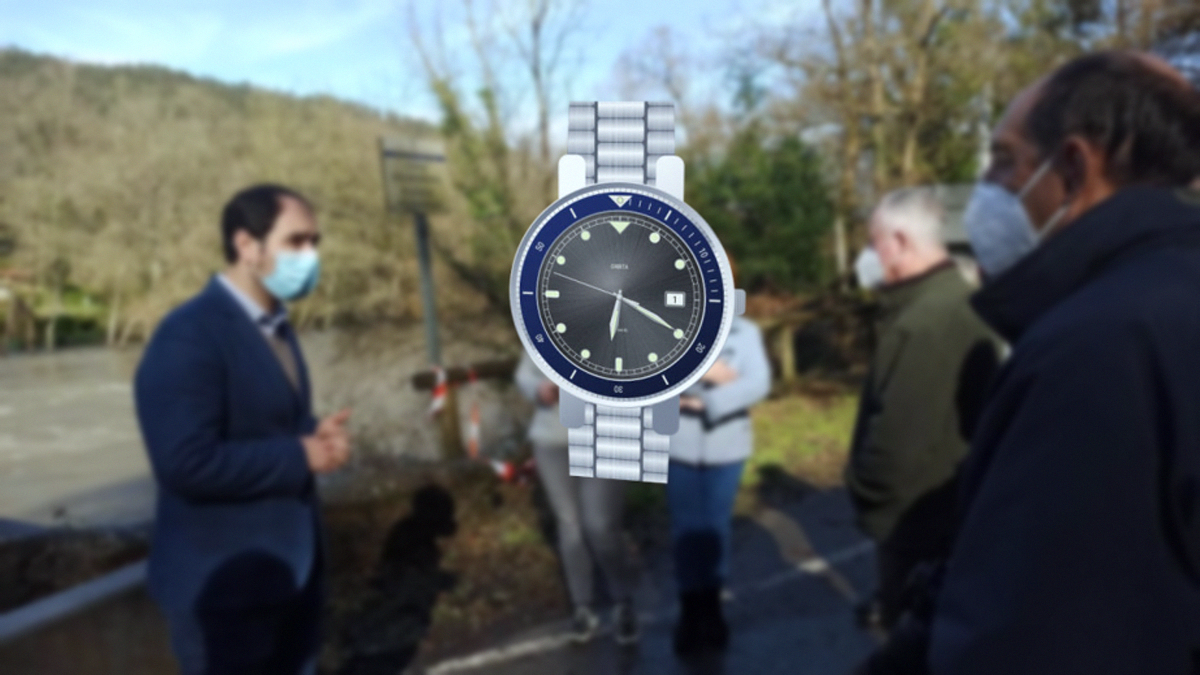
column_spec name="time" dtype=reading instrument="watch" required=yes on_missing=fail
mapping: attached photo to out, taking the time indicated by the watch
6:19:48
